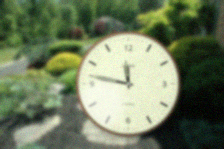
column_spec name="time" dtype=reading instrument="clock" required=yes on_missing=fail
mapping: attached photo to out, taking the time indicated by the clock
11:47
